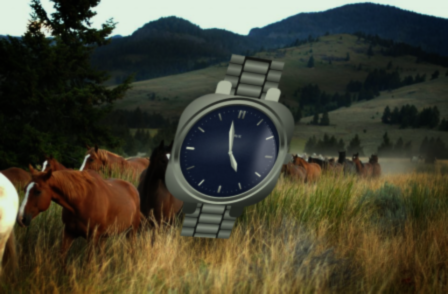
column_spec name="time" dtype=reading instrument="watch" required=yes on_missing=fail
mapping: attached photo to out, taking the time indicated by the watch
4:58
